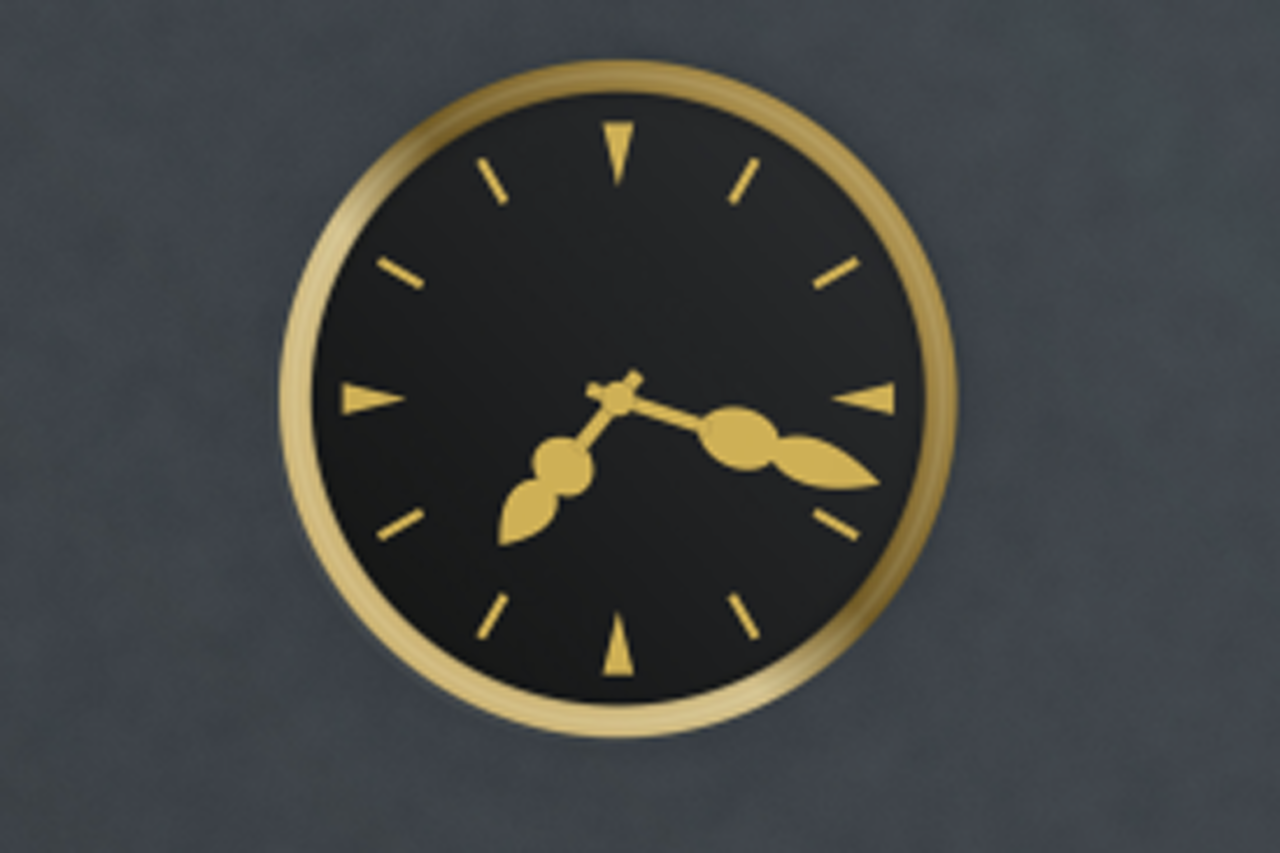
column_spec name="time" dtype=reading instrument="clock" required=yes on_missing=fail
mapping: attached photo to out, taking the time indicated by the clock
7:18
